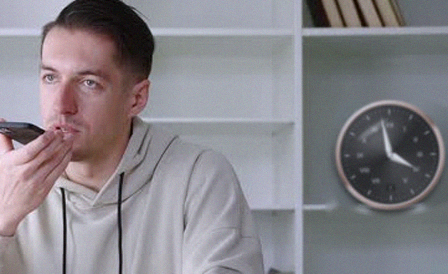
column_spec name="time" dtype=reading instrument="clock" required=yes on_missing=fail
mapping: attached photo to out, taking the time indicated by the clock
3:58
